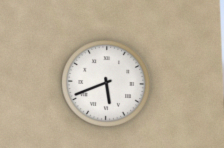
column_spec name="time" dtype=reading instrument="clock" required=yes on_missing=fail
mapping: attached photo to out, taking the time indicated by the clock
5:41
